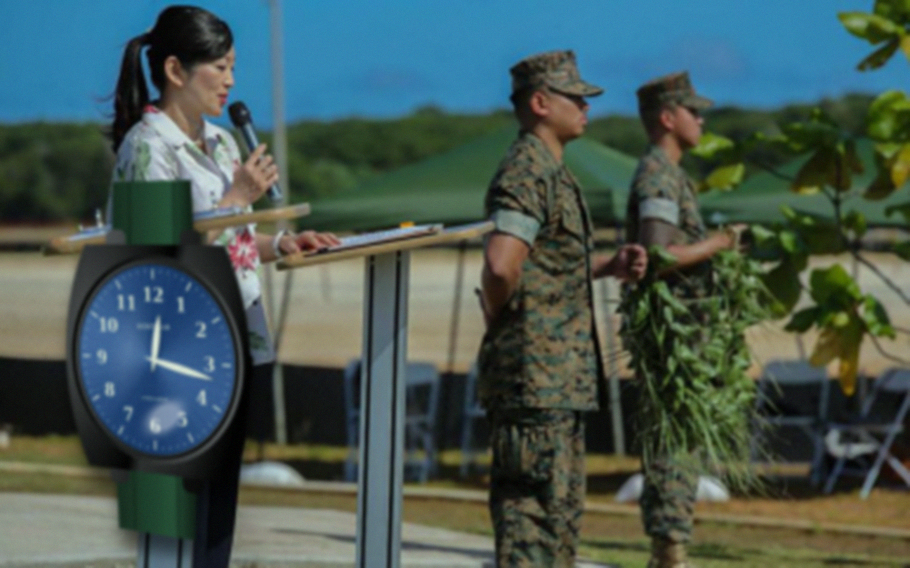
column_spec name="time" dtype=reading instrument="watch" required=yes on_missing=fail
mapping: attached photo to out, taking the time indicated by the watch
12:17
